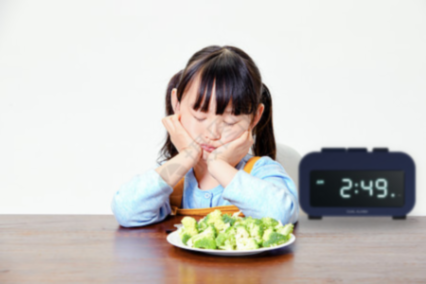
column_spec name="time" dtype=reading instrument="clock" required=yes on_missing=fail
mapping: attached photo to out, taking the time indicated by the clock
2:49
